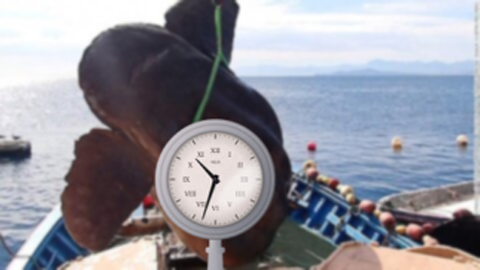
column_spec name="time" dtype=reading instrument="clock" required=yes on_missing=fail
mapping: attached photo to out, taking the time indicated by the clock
10:33
